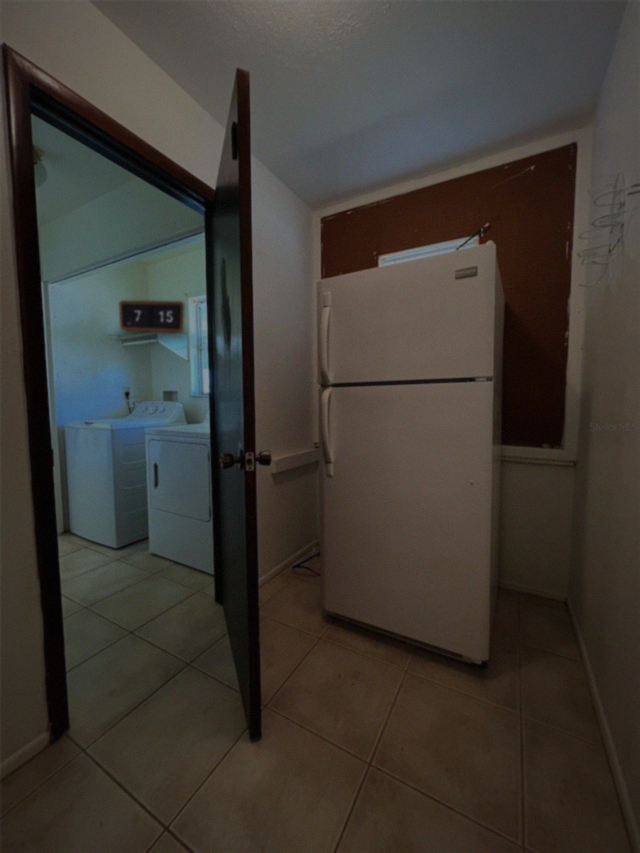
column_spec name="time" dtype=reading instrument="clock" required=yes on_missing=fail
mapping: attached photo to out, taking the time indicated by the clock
7:15
